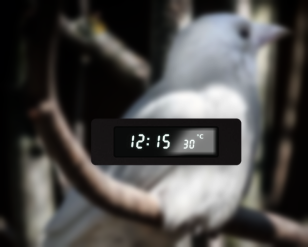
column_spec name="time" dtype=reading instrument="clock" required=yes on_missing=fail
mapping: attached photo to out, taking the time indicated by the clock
12:15
